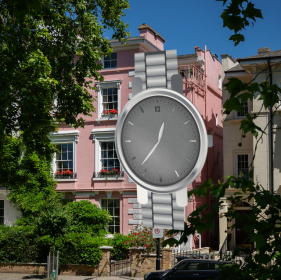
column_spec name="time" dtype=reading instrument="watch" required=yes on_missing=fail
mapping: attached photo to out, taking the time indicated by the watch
12:37
